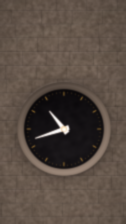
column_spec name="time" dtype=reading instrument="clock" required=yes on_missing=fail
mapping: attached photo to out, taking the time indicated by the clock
10:42
